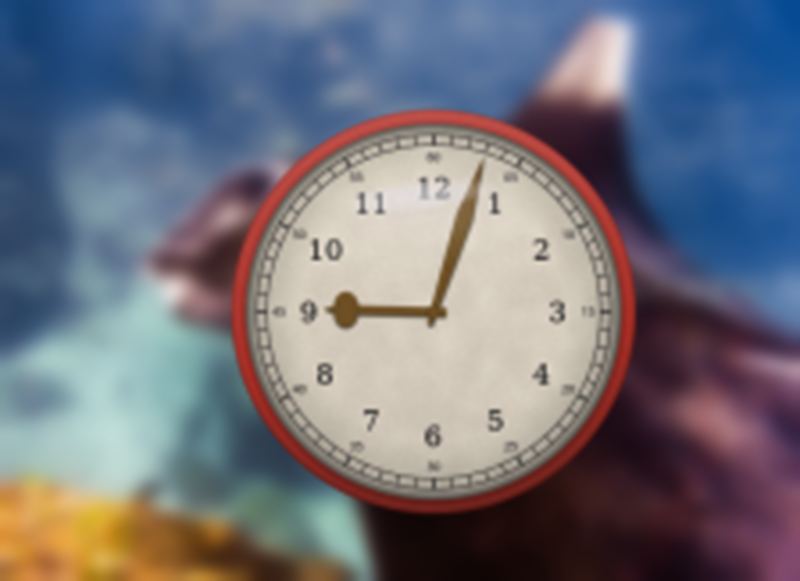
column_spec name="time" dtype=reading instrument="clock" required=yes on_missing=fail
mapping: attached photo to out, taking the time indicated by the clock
9:03
